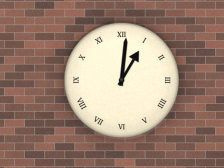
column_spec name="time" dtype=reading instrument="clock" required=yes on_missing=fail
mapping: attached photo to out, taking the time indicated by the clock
1:01
